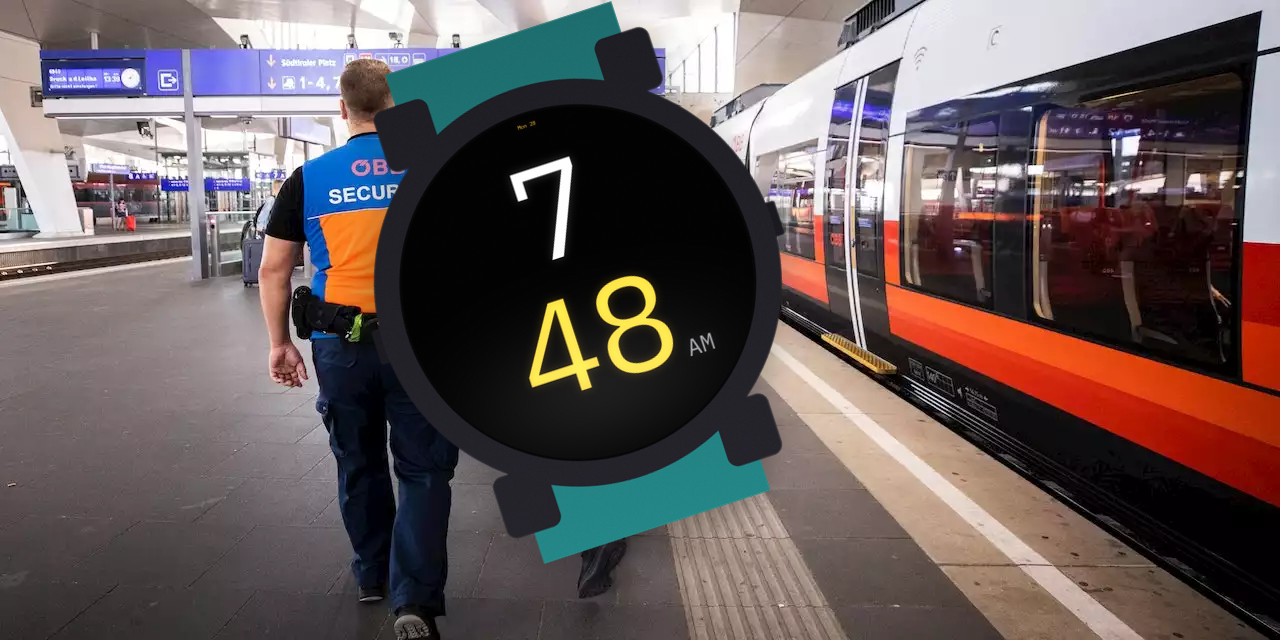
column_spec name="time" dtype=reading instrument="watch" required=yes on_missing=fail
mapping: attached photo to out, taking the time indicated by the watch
7:48
